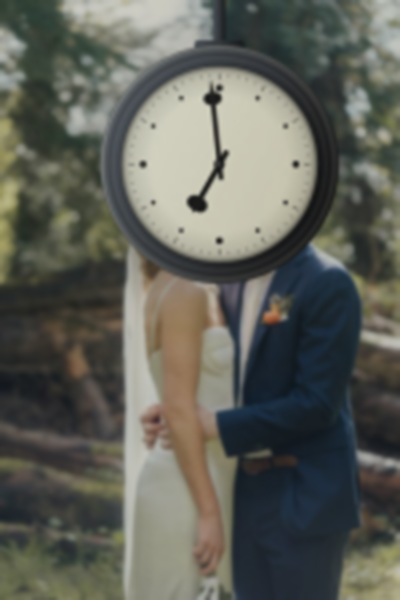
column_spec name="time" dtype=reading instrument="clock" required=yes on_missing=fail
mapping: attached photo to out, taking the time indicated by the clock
6:59
